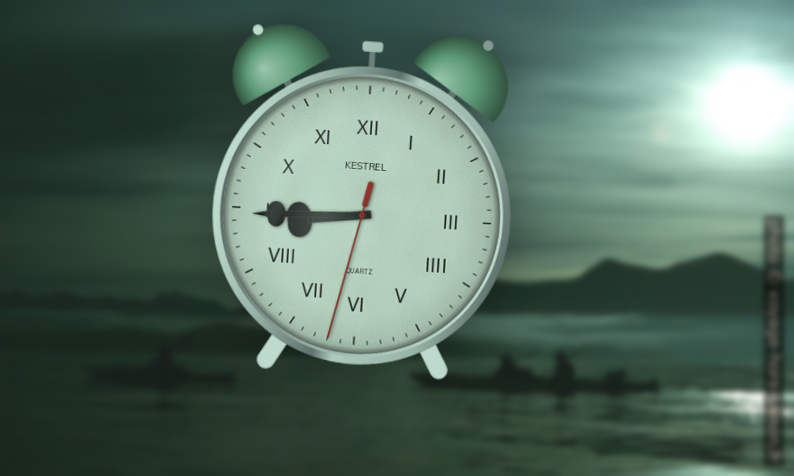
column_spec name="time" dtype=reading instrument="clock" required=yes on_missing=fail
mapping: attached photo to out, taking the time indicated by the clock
8:44:32
